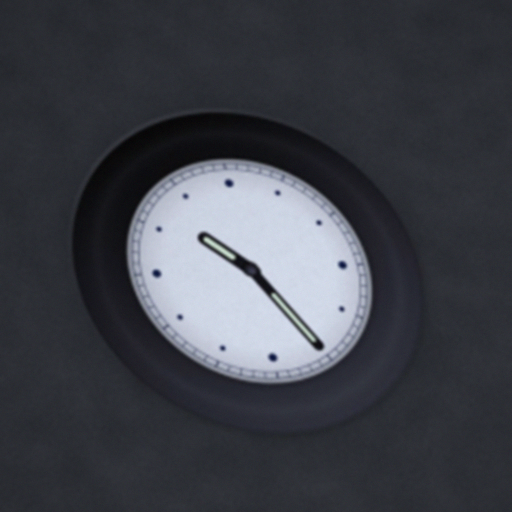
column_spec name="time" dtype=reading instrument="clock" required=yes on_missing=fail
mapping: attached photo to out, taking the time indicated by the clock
10:25
